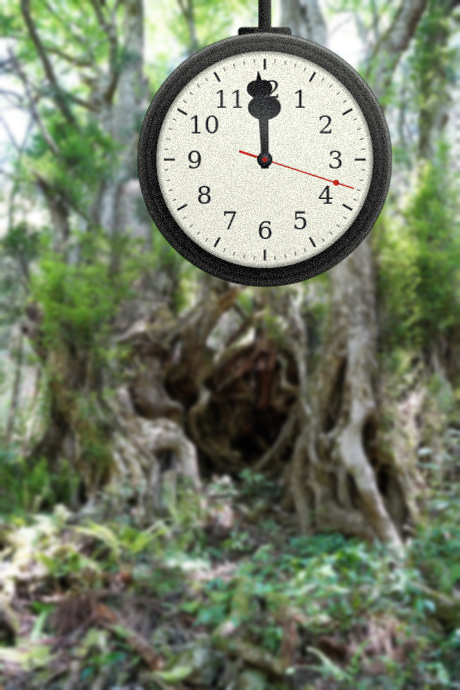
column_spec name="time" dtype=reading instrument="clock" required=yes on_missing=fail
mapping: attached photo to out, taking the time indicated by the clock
11:59:18
